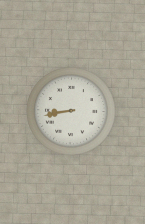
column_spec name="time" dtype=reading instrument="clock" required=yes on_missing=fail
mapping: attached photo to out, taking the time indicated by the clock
8:43
